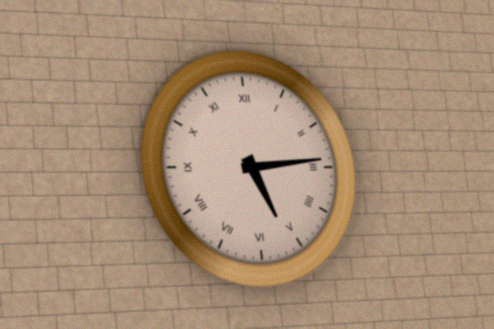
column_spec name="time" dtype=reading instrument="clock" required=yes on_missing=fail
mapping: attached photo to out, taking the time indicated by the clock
5:14
